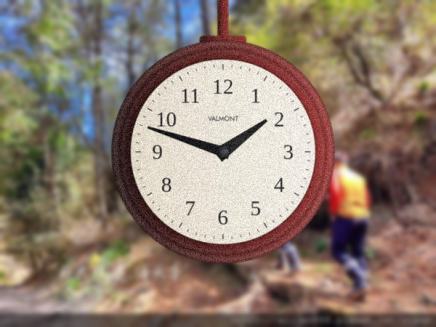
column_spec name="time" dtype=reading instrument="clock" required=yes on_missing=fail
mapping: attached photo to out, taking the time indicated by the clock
1:48
